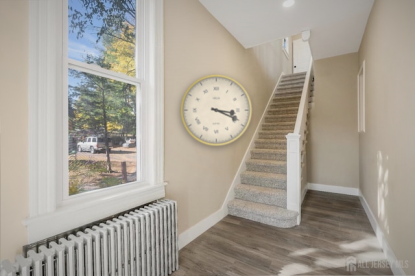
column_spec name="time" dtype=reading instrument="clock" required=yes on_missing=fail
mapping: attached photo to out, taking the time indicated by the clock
3:19
